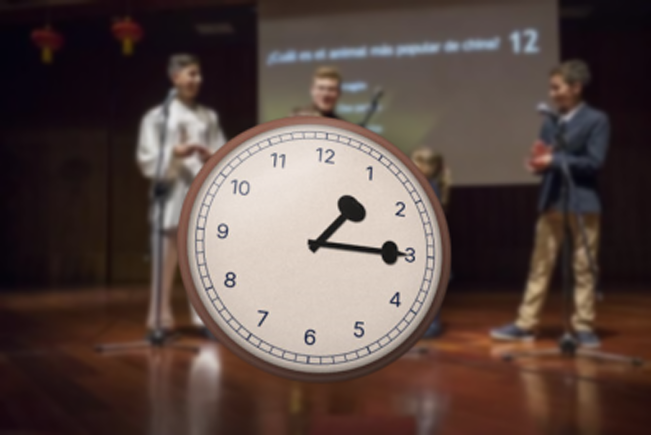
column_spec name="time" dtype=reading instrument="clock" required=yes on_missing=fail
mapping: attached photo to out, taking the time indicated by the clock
1:15
